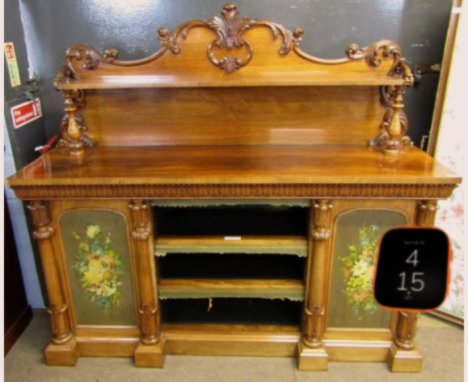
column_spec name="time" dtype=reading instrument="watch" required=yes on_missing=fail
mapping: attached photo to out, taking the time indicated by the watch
4:15
